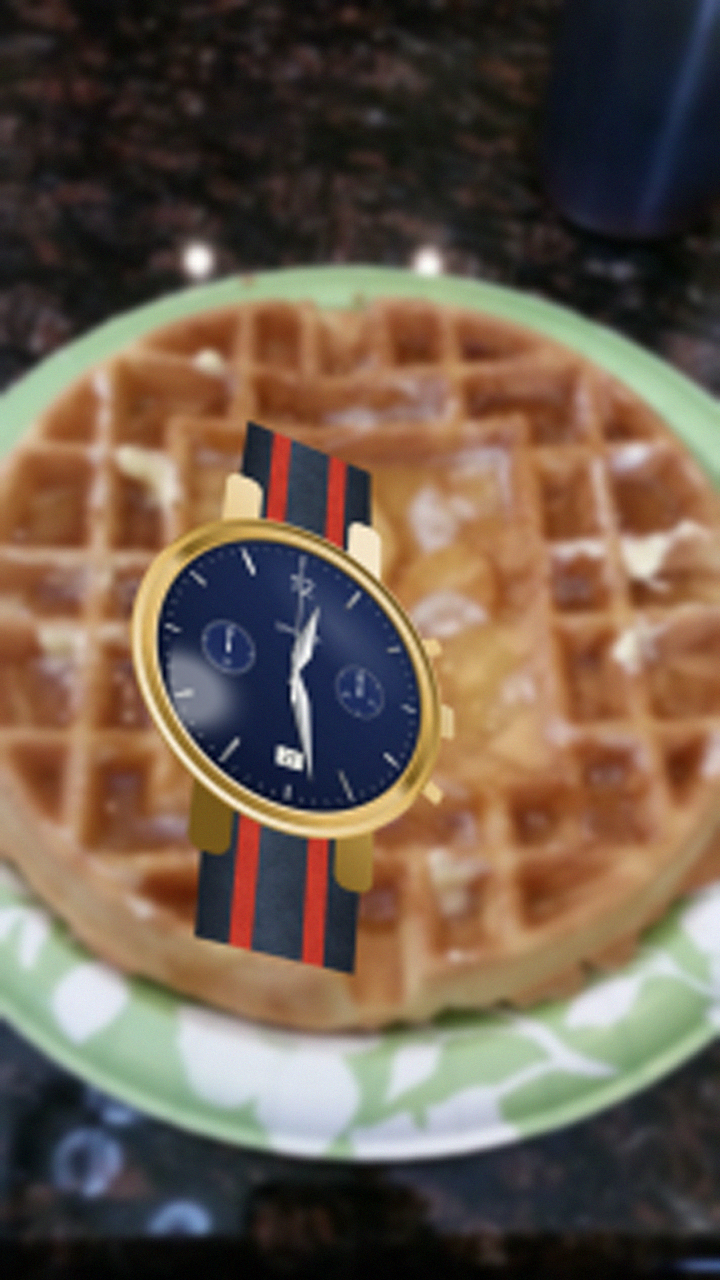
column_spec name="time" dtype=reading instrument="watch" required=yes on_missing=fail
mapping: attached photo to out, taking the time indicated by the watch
12:28
